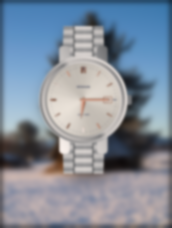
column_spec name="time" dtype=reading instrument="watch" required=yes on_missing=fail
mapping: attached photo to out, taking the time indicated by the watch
6:15
